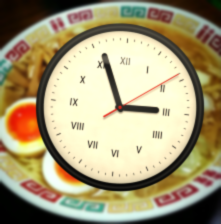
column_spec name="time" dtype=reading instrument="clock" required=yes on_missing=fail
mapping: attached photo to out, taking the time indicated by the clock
2:56:09
